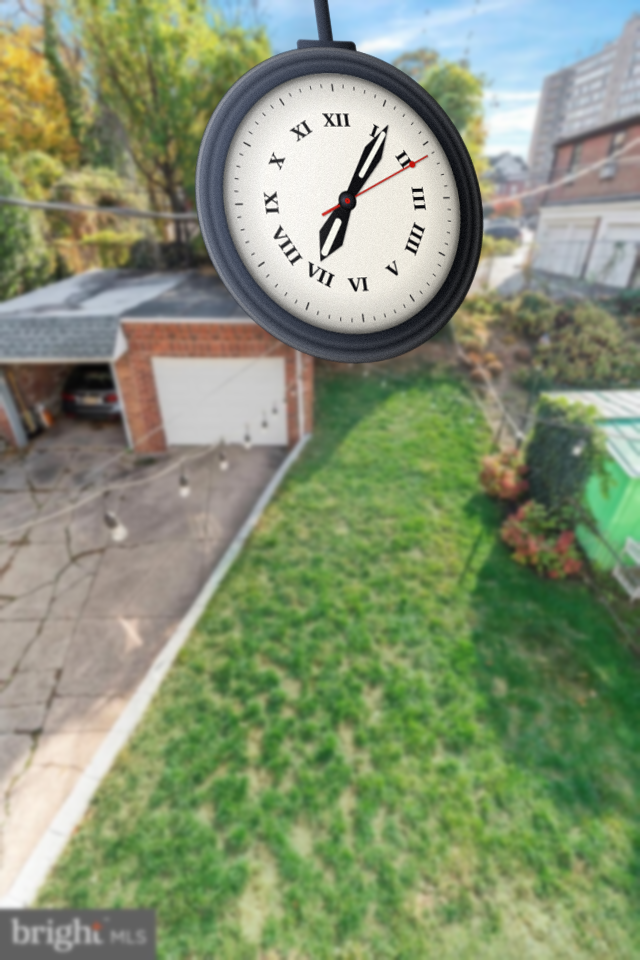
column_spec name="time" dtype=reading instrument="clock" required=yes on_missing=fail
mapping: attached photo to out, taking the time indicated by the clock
7:06:11
